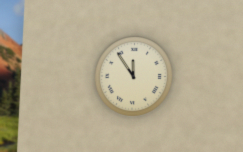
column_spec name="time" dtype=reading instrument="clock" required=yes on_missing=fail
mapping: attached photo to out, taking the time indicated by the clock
11:54
